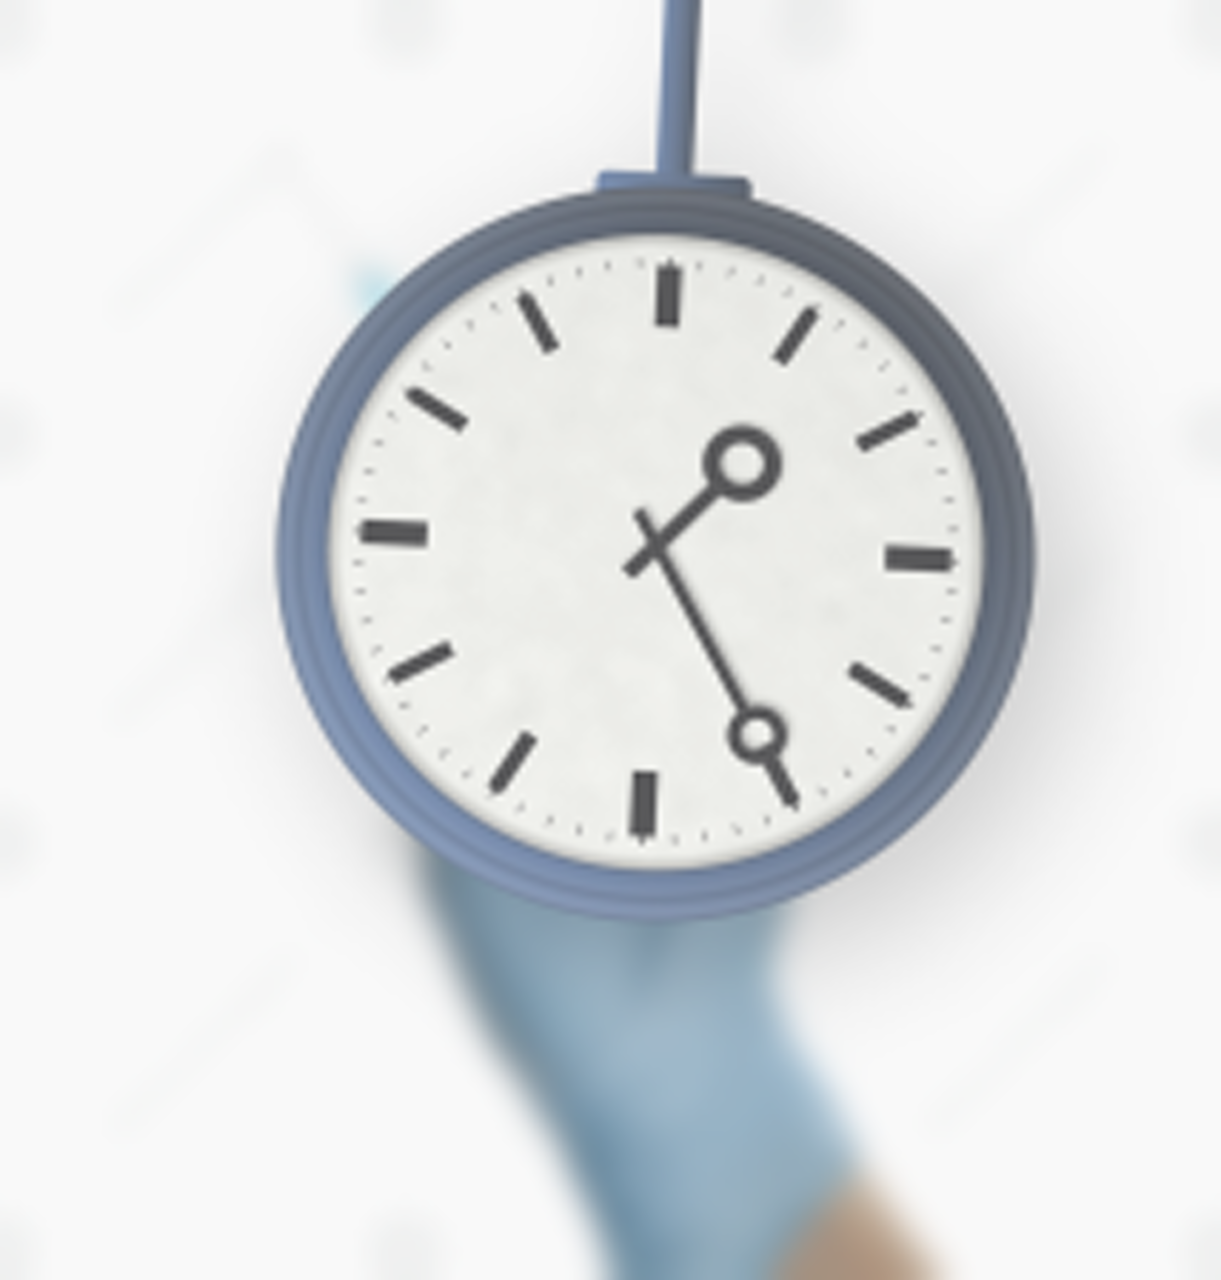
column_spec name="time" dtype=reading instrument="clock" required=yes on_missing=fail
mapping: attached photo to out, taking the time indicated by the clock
1:25
